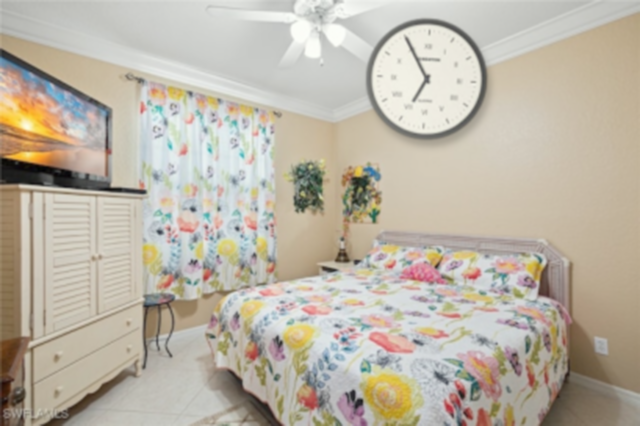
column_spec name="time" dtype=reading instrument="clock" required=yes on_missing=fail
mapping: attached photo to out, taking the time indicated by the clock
6:55
